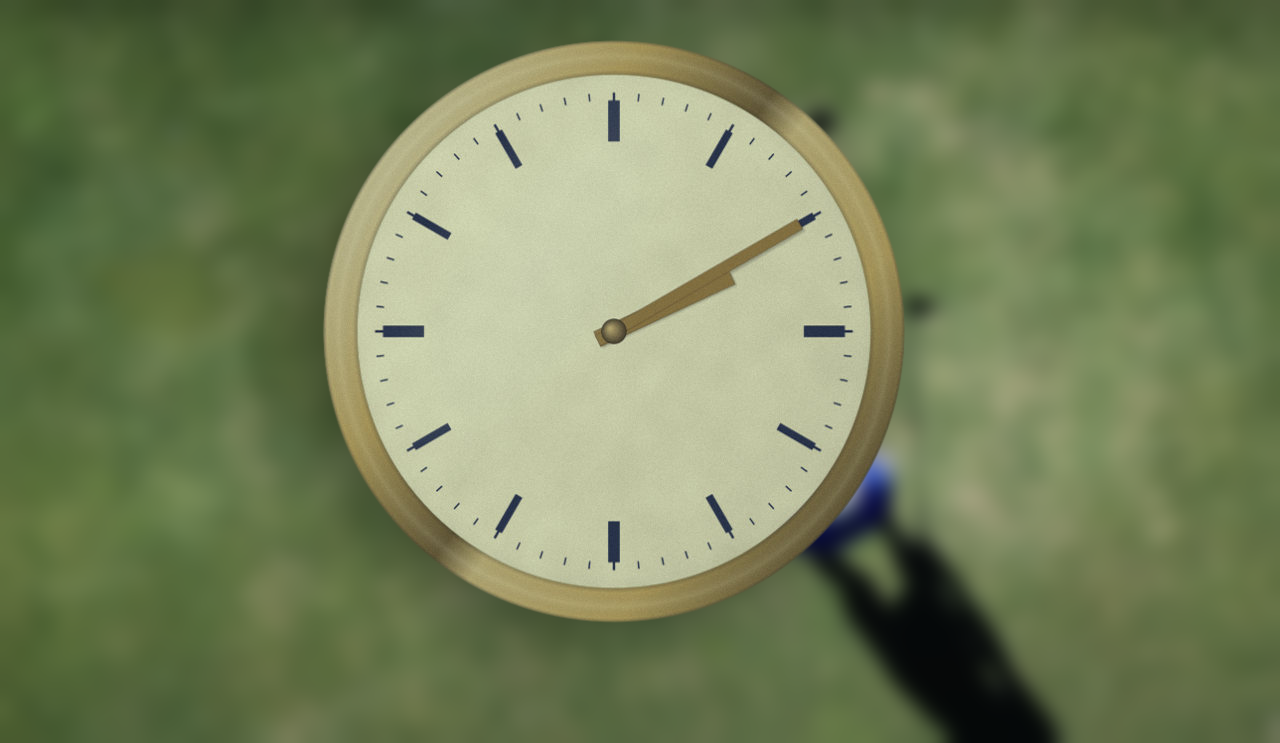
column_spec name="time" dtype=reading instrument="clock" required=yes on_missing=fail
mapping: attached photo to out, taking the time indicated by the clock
2:10
